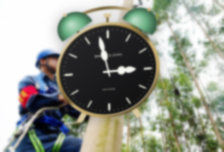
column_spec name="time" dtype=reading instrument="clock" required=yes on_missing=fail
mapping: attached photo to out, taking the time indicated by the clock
2:58
